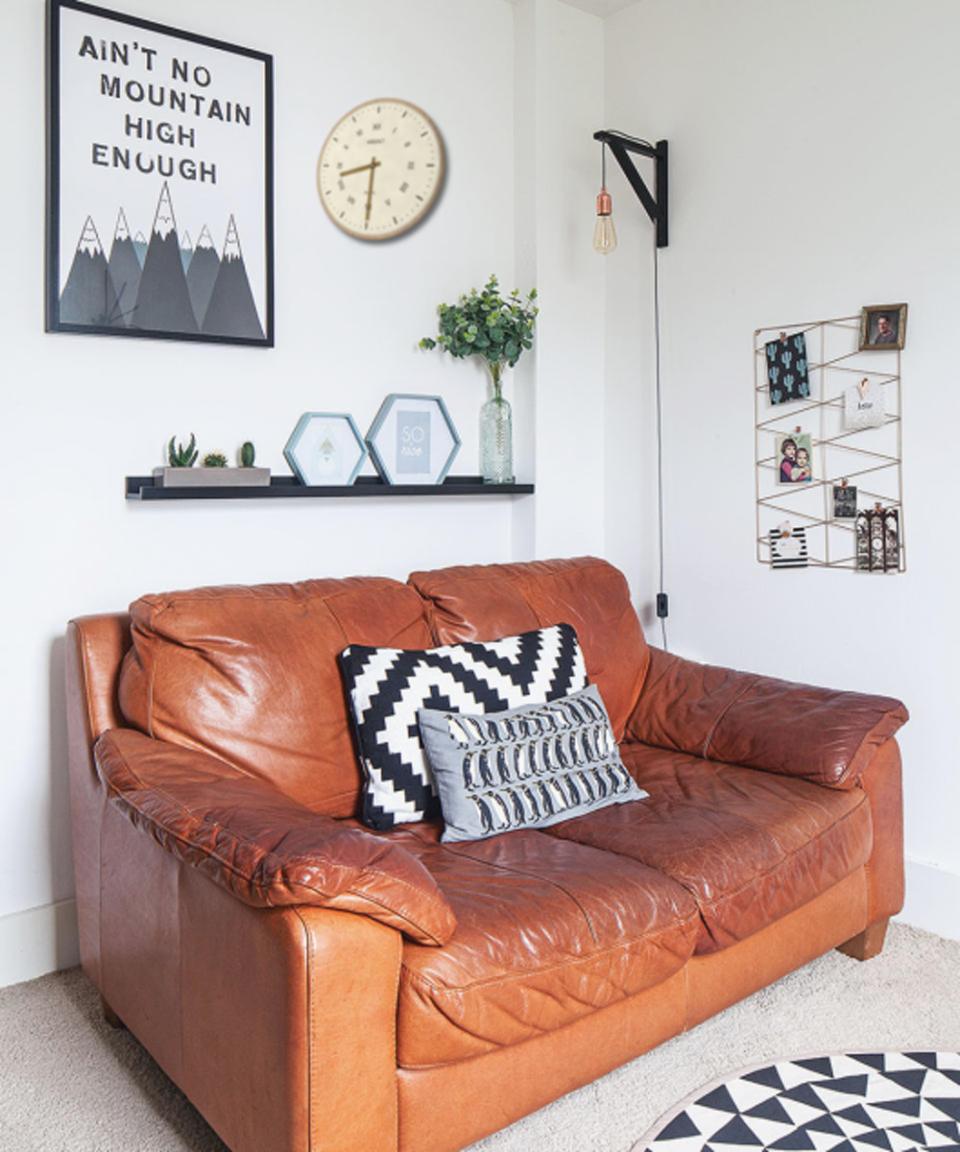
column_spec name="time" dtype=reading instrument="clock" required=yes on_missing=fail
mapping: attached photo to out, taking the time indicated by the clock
8:30
